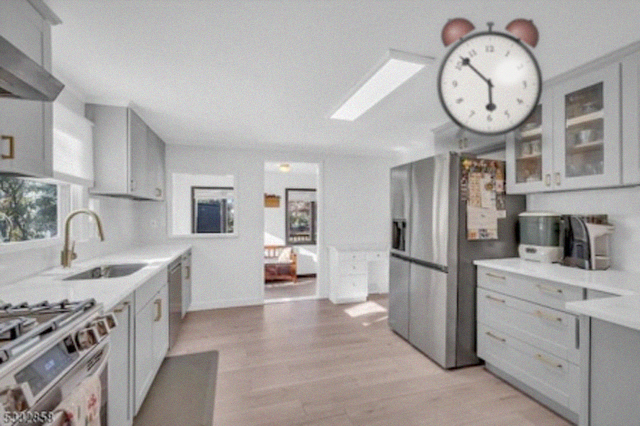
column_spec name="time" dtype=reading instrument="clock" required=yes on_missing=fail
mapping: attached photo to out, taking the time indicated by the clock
5:52
